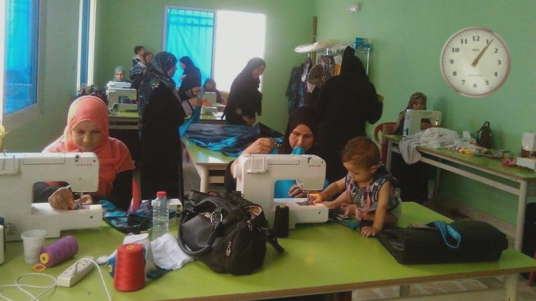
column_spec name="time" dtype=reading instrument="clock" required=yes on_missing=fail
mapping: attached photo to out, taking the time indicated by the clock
1:06
